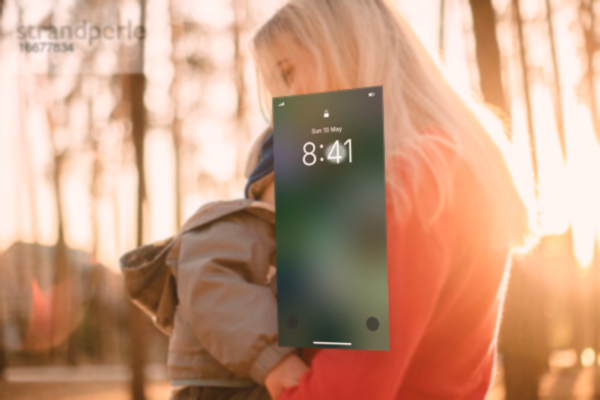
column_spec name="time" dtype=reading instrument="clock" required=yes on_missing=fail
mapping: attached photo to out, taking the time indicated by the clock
8:41
